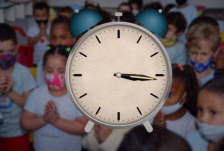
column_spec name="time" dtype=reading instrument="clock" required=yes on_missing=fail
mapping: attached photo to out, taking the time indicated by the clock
3:16
